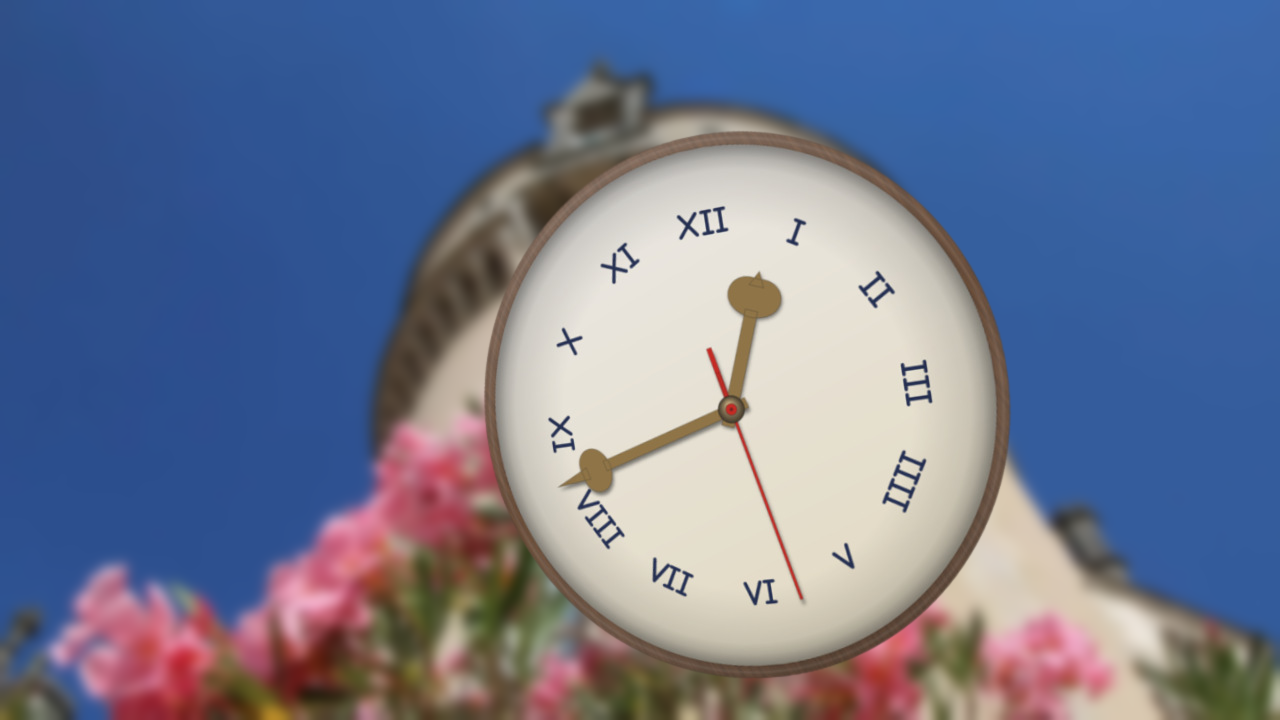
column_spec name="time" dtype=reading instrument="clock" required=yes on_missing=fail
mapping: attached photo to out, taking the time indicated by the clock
12:42:28
